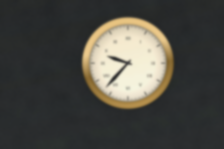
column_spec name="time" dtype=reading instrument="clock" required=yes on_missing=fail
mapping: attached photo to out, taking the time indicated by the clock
9:37
